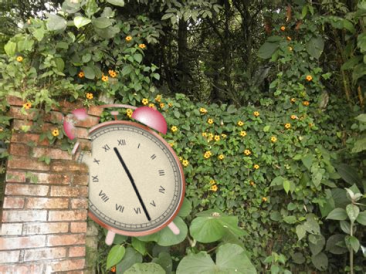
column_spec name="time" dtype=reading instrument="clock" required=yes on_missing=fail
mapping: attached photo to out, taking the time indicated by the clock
11:28
